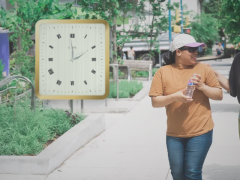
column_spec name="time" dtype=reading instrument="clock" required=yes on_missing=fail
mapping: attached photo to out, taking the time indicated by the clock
1:59
